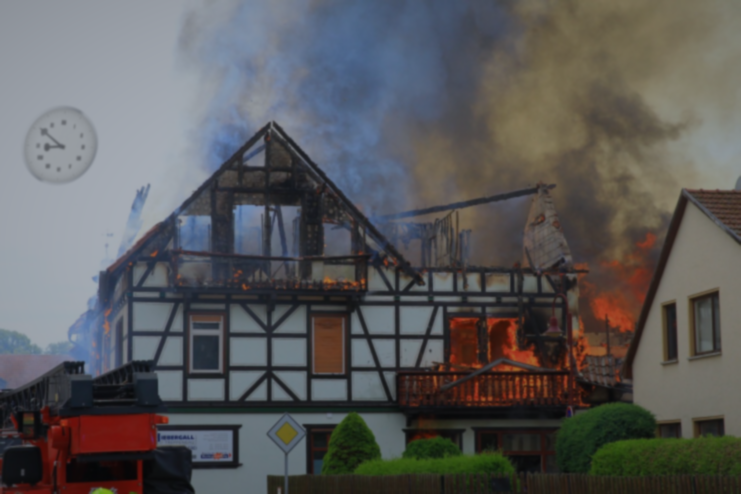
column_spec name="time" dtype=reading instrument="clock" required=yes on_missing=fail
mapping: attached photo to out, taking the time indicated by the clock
8:51
